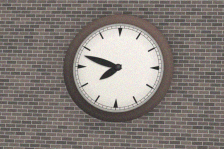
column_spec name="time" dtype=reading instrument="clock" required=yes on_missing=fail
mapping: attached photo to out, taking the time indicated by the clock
7:48
